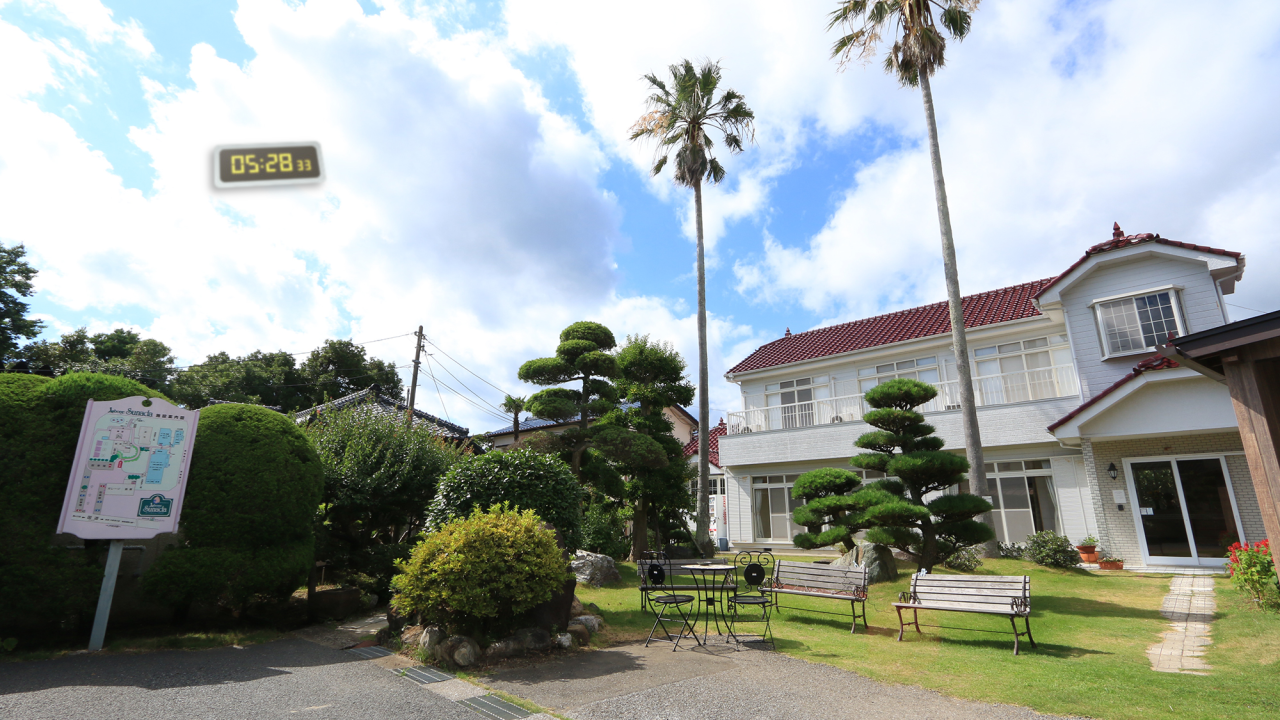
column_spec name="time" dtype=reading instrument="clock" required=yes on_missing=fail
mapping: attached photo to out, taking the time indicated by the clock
5:28
